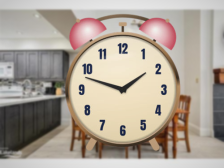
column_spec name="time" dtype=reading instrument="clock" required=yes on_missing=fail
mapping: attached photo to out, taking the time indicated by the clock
1:48
